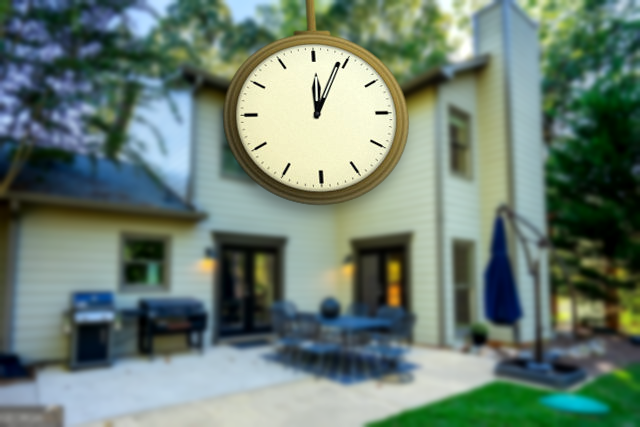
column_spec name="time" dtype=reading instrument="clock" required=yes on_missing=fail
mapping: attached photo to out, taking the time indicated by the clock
12:04
